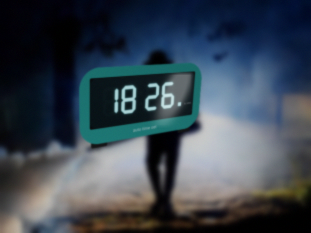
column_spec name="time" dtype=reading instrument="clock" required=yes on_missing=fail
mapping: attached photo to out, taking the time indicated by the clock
18:26
